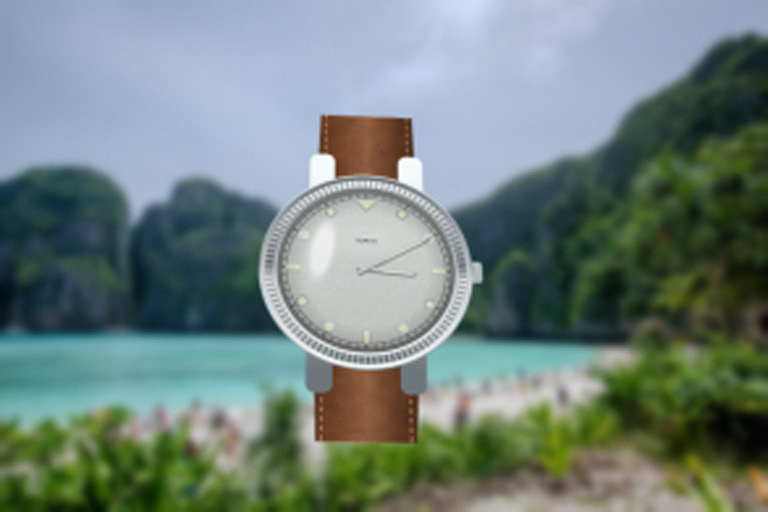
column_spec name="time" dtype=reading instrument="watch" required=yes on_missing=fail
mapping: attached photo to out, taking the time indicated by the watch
3:10
